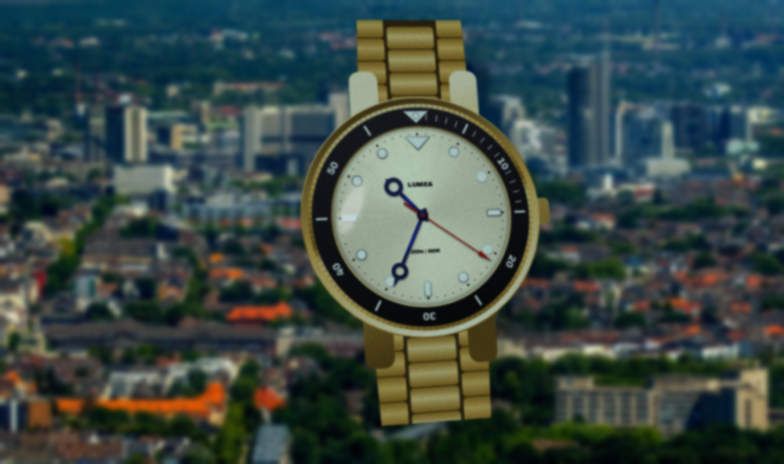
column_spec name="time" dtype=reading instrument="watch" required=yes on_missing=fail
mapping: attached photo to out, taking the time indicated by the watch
10:34:21
